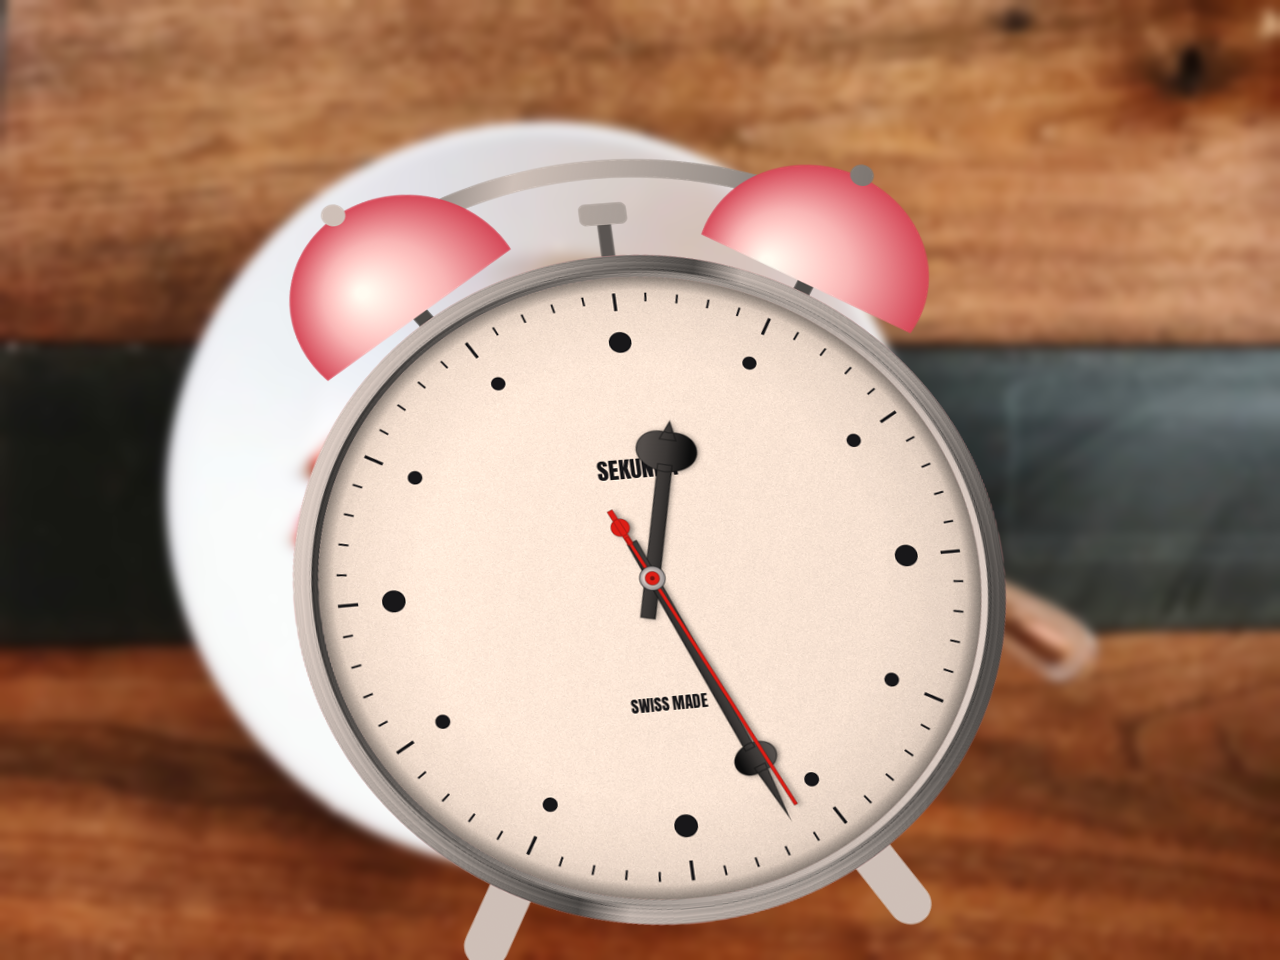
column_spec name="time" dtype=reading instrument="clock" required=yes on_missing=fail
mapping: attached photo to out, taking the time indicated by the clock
12:26:26
